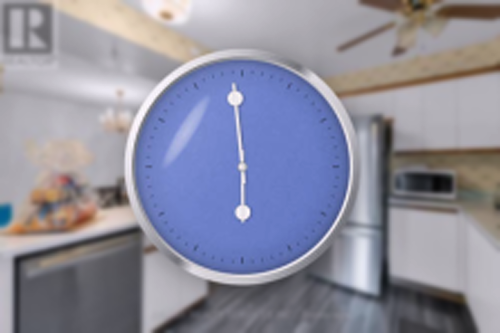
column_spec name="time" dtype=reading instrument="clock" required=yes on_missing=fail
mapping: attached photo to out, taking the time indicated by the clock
5:59
